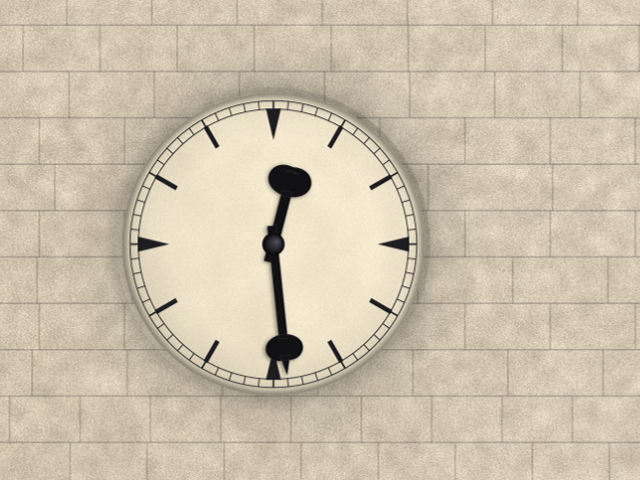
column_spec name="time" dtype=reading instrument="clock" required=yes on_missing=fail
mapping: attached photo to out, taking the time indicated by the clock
12:29
